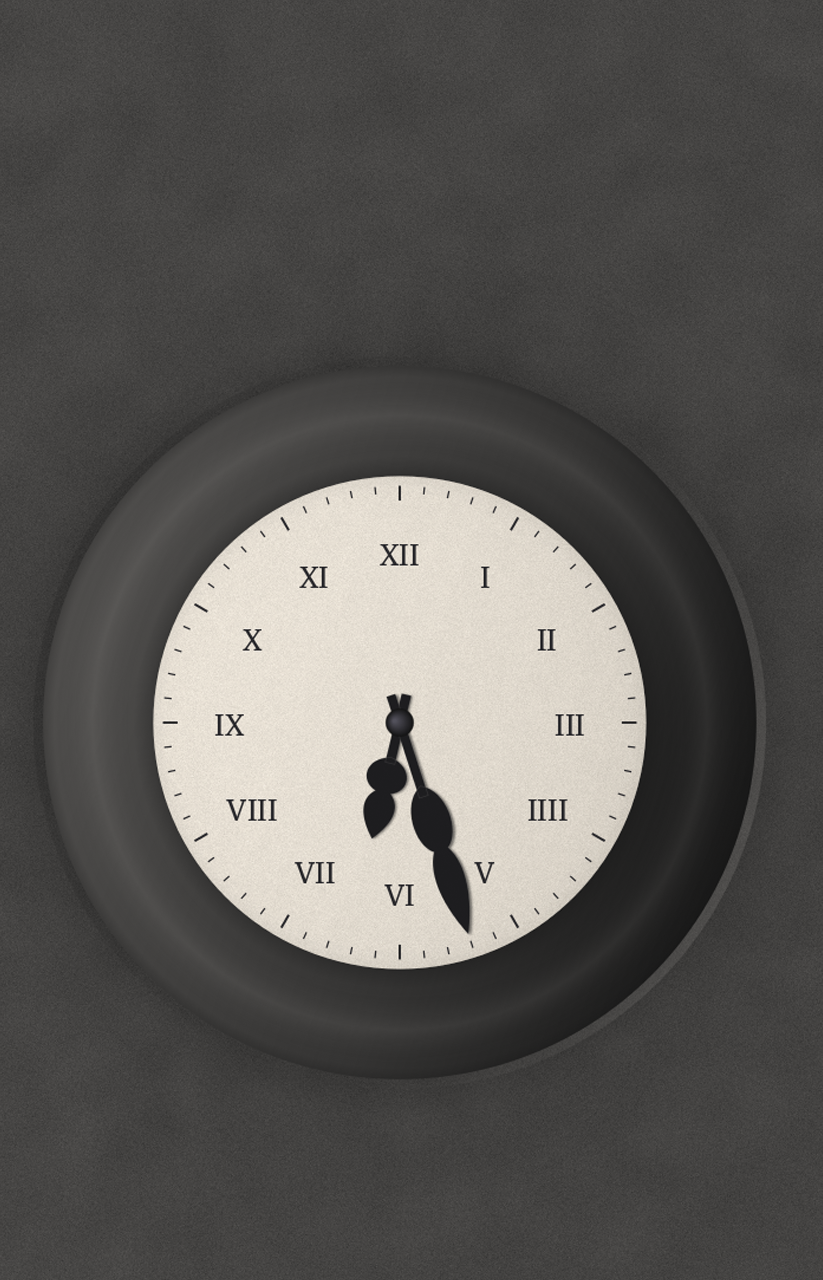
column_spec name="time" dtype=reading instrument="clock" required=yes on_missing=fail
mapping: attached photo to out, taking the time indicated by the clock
6:27
